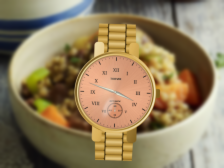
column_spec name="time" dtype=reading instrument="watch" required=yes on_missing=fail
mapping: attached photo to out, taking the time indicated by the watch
3:48
